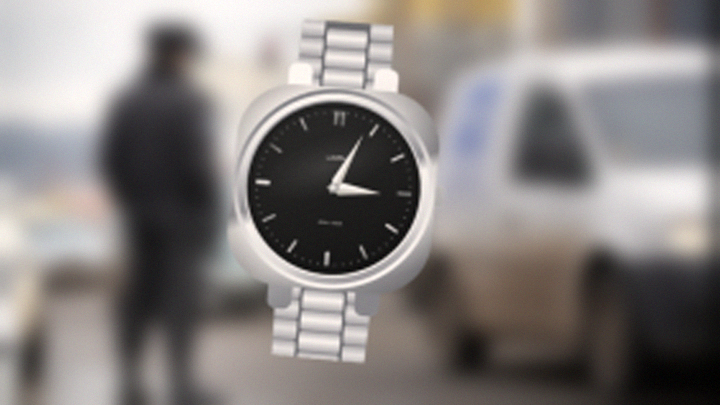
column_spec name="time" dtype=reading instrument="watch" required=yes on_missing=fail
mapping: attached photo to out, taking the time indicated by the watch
3:04
